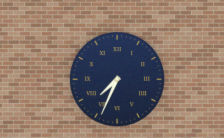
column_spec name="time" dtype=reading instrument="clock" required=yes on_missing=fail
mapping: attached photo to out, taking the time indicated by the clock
7:34
